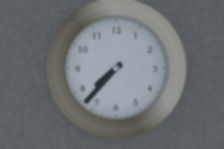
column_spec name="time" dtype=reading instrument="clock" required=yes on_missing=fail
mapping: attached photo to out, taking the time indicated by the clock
7:37
